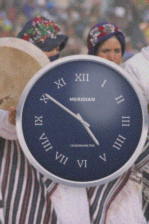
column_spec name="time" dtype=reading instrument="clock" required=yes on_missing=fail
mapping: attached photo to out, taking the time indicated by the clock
4:51
